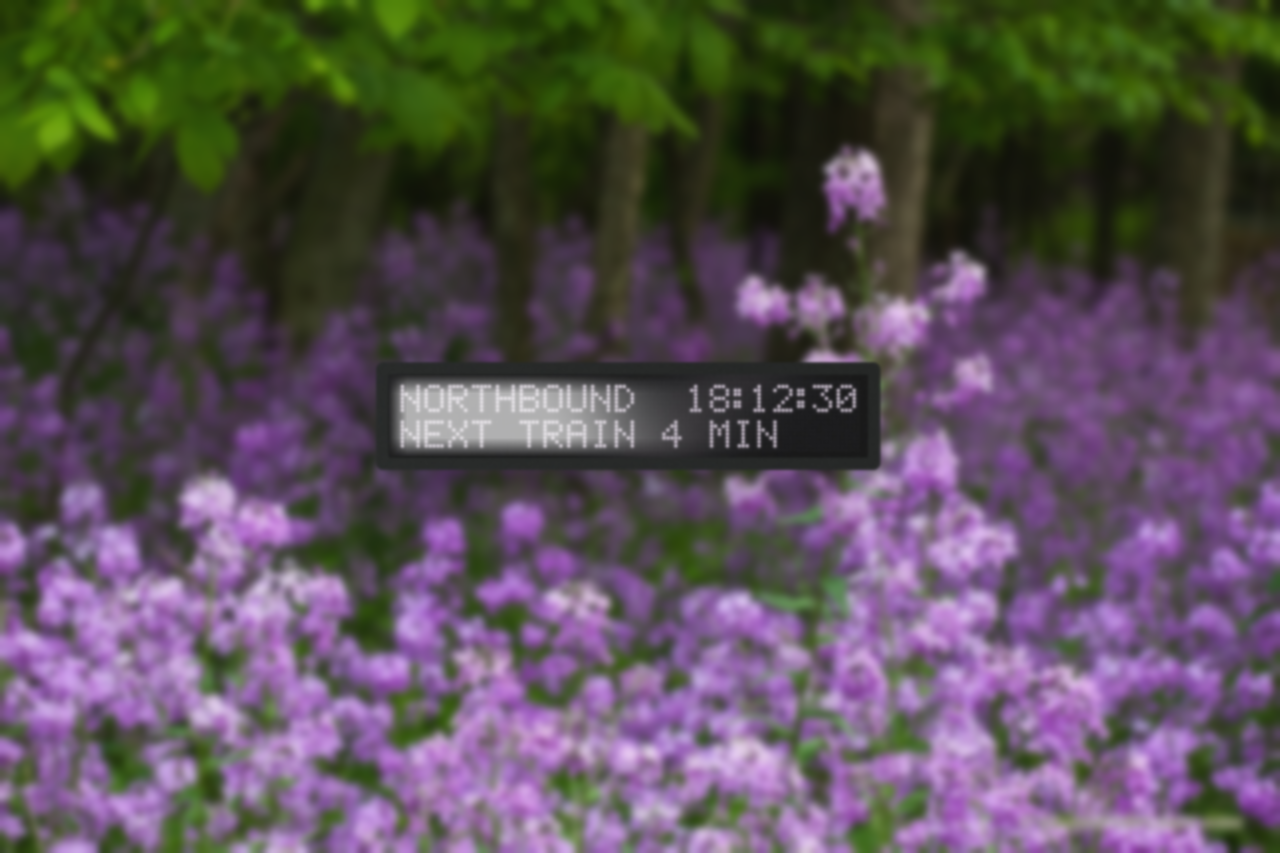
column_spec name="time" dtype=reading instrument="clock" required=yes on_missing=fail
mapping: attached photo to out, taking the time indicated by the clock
18:12:30
